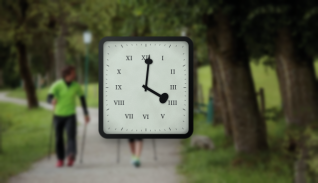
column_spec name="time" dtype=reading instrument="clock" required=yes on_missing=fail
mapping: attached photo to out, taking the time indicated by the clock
4:01
